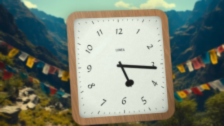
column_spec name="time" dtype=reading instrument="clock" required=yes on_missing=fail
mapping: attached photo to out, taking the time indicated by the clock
5:16
